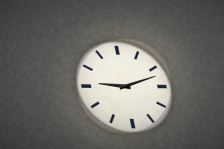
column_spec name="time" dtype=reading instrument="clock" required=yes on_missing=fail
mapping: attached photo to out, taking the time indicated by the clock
9:12
